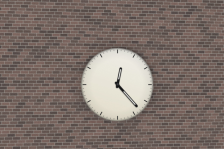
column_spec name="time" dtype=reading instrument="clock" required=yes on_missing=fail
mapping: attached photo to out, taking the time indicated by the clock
12:23
